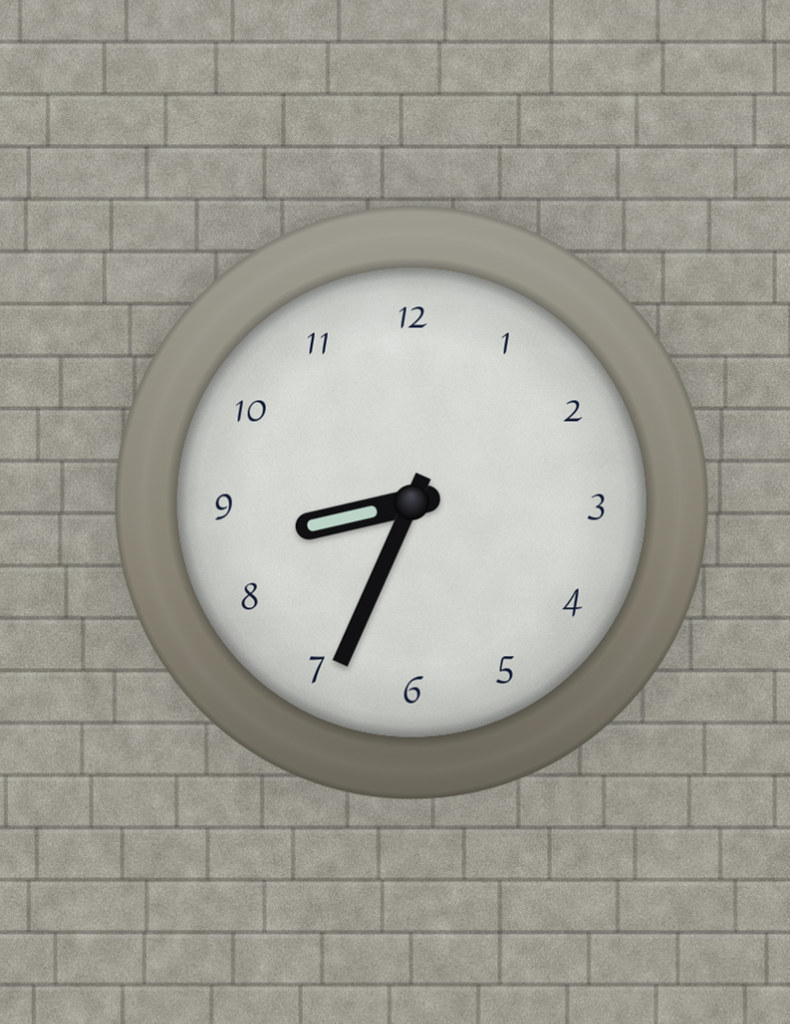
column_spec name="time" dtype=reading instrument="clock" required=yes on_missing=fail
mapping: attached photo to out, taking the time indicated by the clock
8:34
